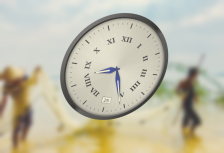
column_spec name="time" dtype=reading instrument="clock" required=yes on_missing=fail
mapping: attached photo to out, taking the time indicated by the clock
8:26
